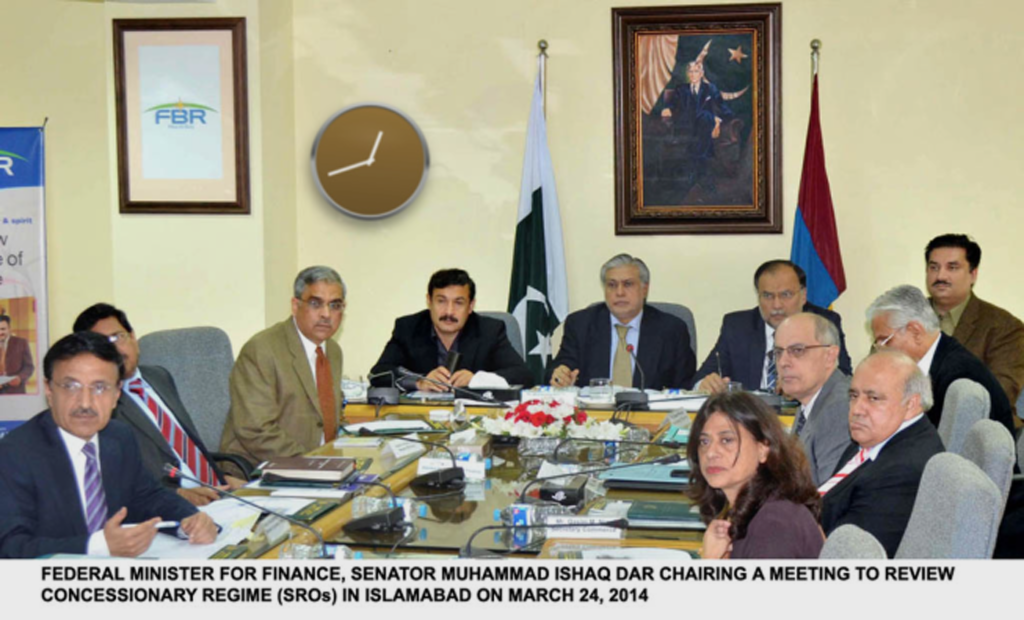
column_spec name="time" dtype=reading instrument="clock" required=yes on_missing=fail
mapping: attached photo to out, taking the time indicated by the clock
12:42
